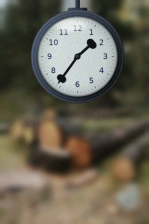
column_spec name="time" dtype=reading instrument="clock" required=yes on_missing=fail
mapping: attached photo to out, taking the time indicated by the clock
1:36
